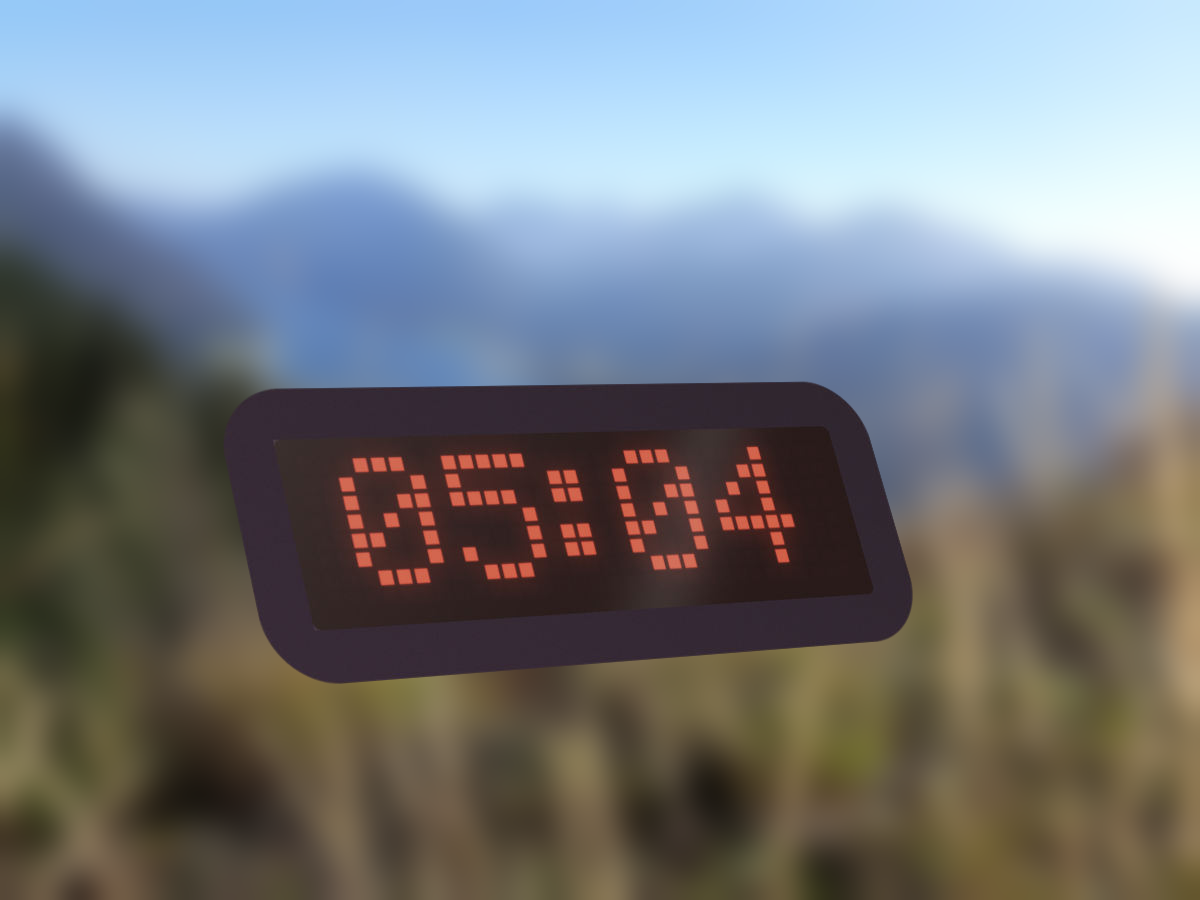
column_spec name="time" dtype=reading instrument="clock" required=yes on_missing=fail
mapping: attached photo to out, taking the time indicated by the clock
5:04
